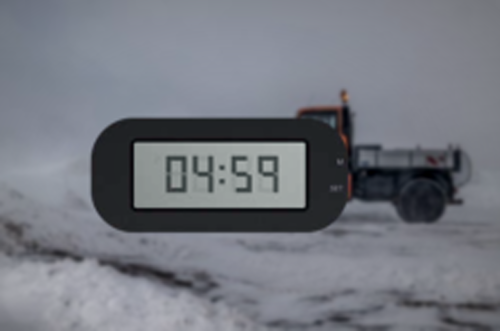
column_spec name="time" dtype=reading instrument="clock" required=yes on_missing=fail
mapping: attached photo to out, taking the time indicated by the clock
4:59
